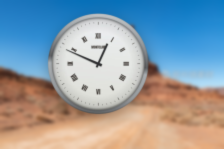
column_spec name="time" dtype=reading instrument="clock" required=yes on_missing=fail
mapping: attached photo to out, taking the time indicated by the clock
12:49
